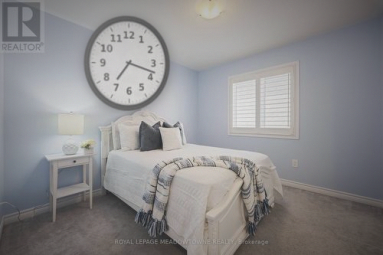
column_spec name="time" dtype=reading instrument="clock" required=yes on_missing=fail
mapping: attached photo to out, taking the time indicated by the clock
7:18
